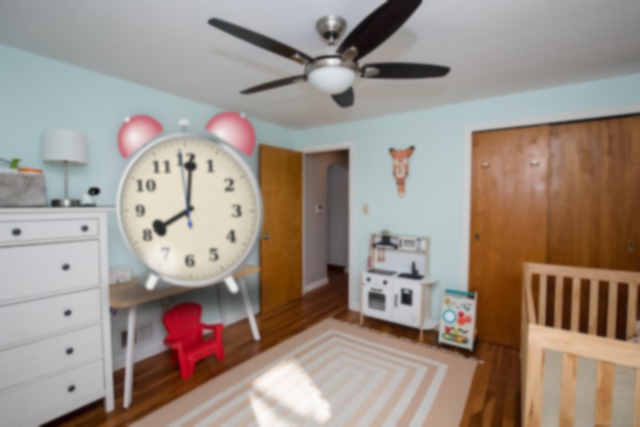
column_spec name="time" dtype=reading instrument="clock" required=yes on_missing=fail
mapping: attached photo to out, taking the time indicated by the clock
8:00:59
